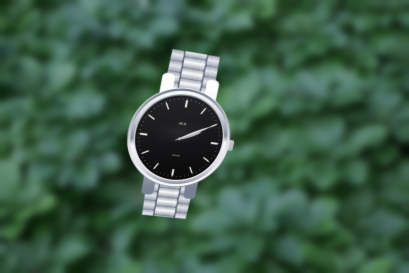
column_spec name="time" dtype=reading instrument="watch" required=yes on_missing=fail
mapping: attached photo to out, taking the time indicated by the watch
2:10
